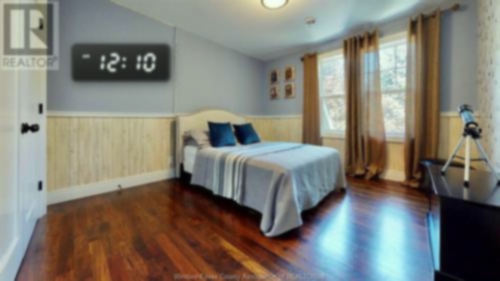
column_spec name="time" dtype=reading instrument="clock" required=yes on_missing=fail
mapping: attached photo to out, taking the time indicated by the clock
12:10
